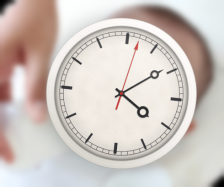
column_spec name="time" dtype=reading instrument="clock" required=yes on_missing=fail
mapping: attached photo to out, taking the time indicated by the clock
4:09:02
